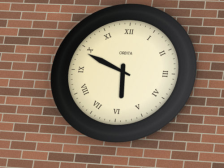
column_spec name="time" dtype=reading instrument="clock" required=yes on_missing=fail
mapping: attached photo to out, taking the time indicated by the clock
5:49
